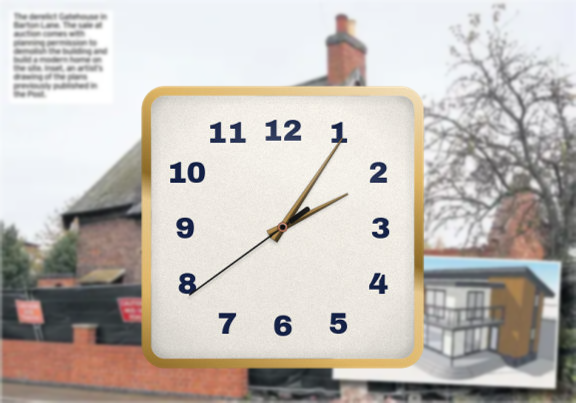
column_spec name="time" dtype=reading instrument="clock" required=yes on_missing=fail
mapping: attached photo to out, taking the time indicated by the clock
2:05:39
